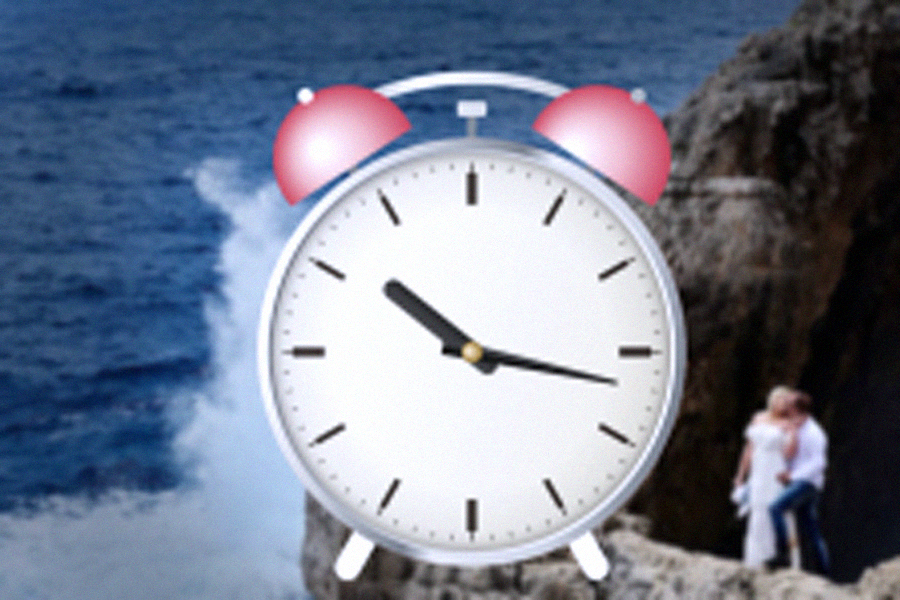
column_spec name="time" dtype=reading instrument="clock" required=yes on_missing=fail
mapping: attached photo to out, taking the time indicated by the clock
10:17
